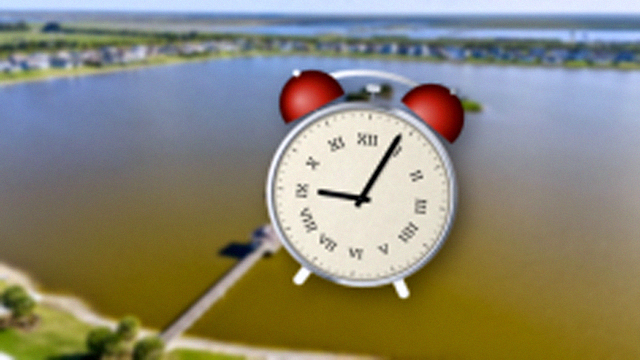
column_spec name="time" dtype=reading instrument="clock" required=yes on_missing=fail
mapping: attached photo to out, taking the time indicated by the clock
9:04
